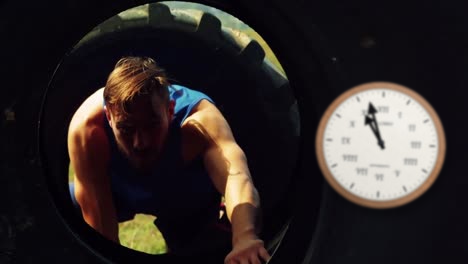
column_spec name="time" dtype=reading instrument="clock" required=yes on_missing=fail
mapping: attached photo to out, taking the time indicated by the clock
10:57
